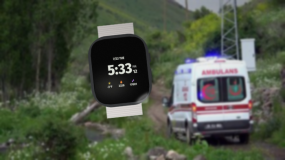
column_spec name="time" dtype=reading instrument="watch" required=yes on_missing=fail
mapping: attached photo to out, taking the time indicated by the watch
5:33
